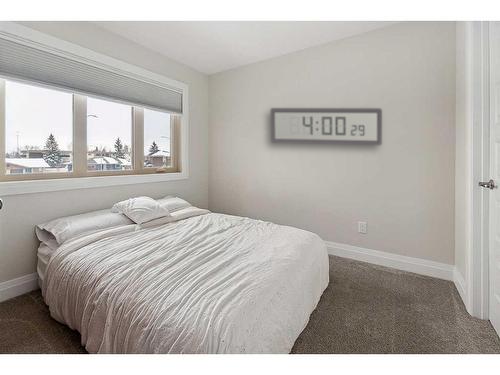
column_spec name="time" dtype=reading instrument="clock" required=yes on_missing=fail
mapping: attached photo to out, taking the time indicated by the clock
4:00:29
